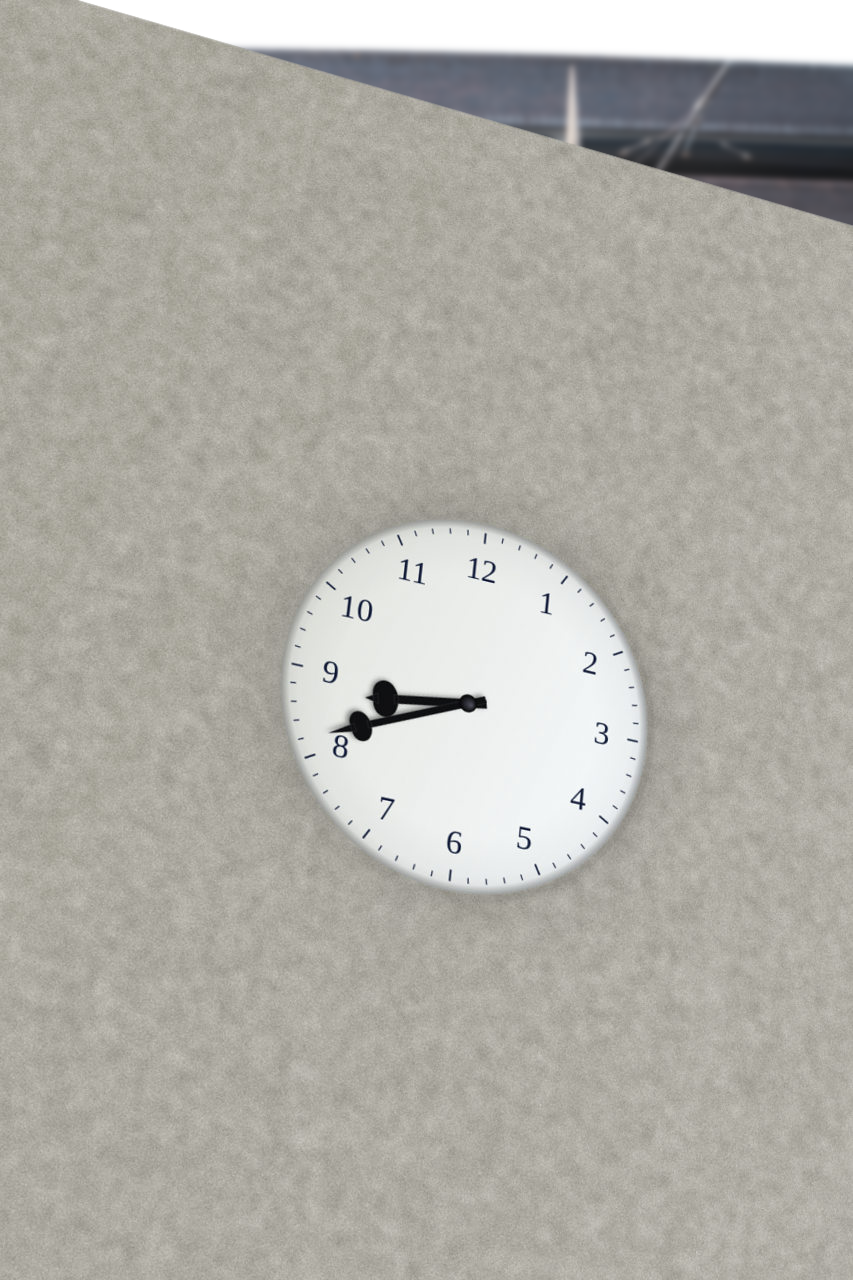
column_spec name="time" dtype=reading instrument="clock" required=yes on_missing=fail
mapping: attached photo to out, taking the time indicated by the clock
8:41
